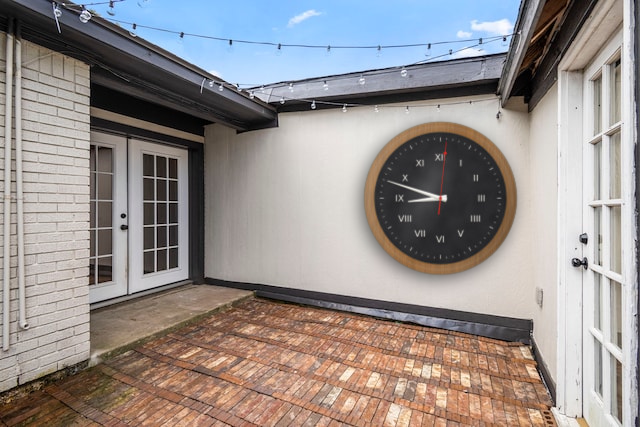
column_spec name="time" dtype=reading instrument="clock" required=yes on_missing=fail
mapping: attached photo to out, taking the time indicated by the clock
8:48:01
